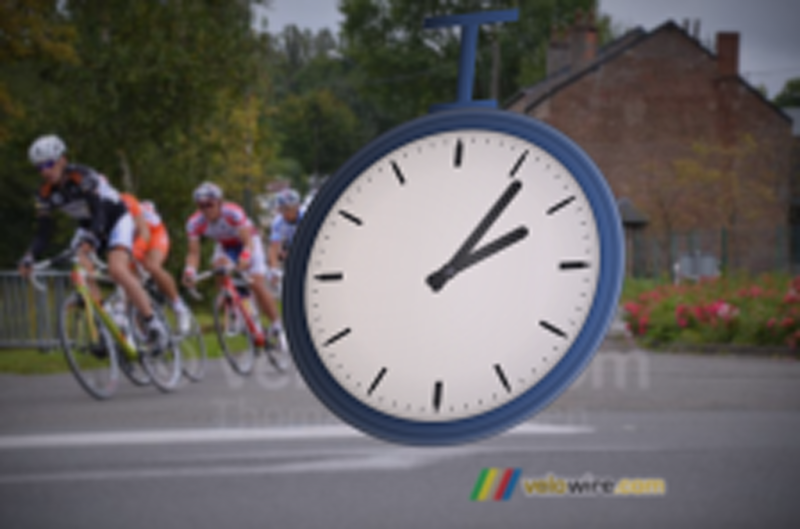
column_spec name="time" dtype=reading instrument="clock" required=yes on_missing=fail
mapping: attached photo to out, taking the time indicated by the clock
2:06
